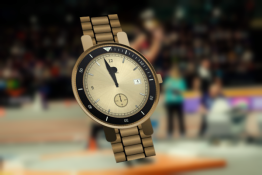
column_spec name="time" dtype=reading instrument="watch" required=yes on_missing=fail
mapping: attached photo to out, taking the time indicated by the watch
11:58
